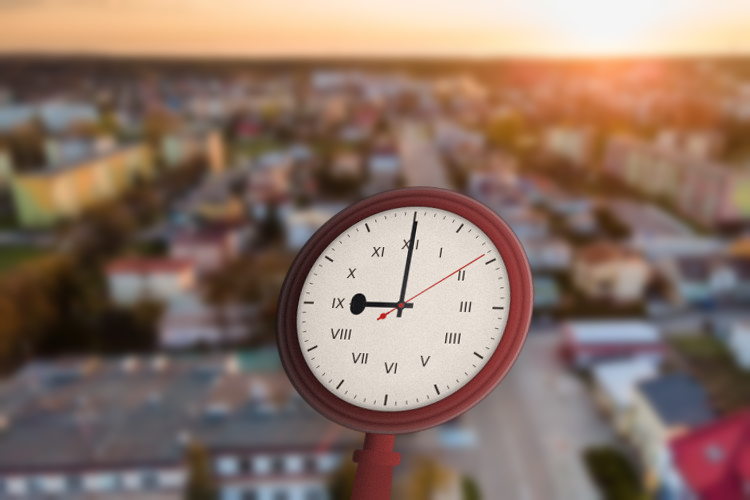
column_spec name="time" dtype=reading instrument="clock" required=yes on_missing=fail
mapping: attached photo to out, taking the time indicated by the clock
9:00:09
